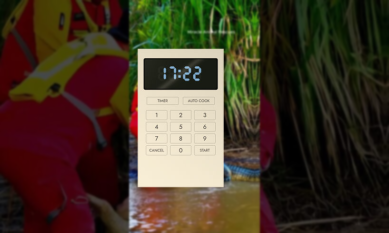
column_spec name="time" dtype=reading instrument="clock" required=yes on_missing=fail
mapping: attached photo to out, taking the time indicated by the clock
17:22
